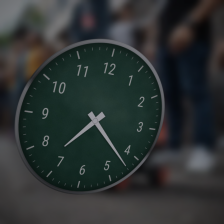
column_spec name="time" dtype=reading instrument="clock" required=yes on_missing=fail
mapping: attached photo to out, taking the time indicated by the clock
7:22
